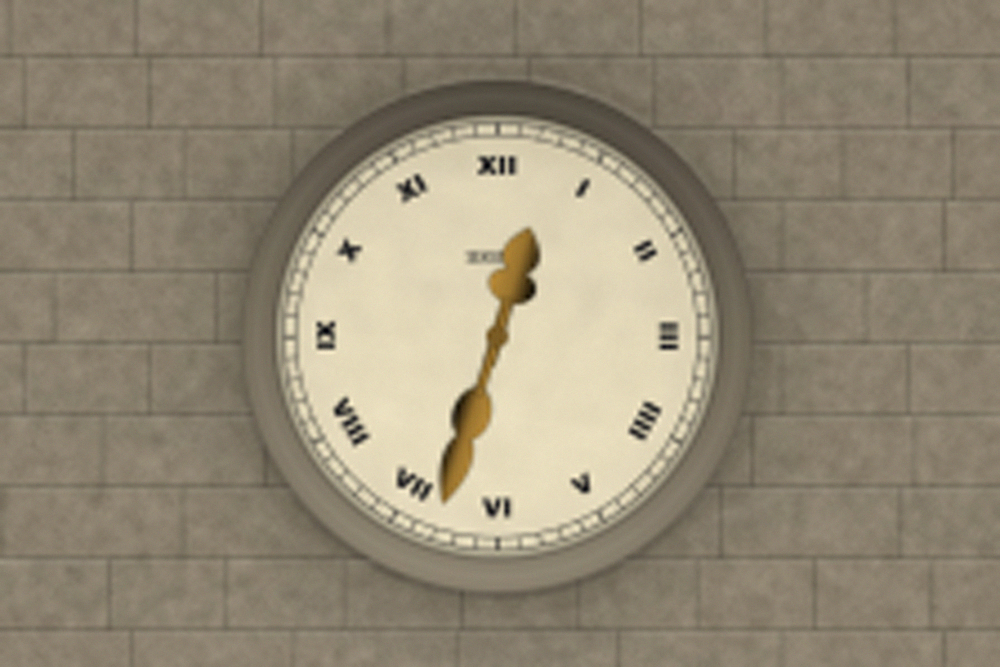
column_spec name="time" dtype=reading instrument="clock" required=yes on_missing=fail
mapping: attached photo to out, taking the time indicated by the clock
12:33
